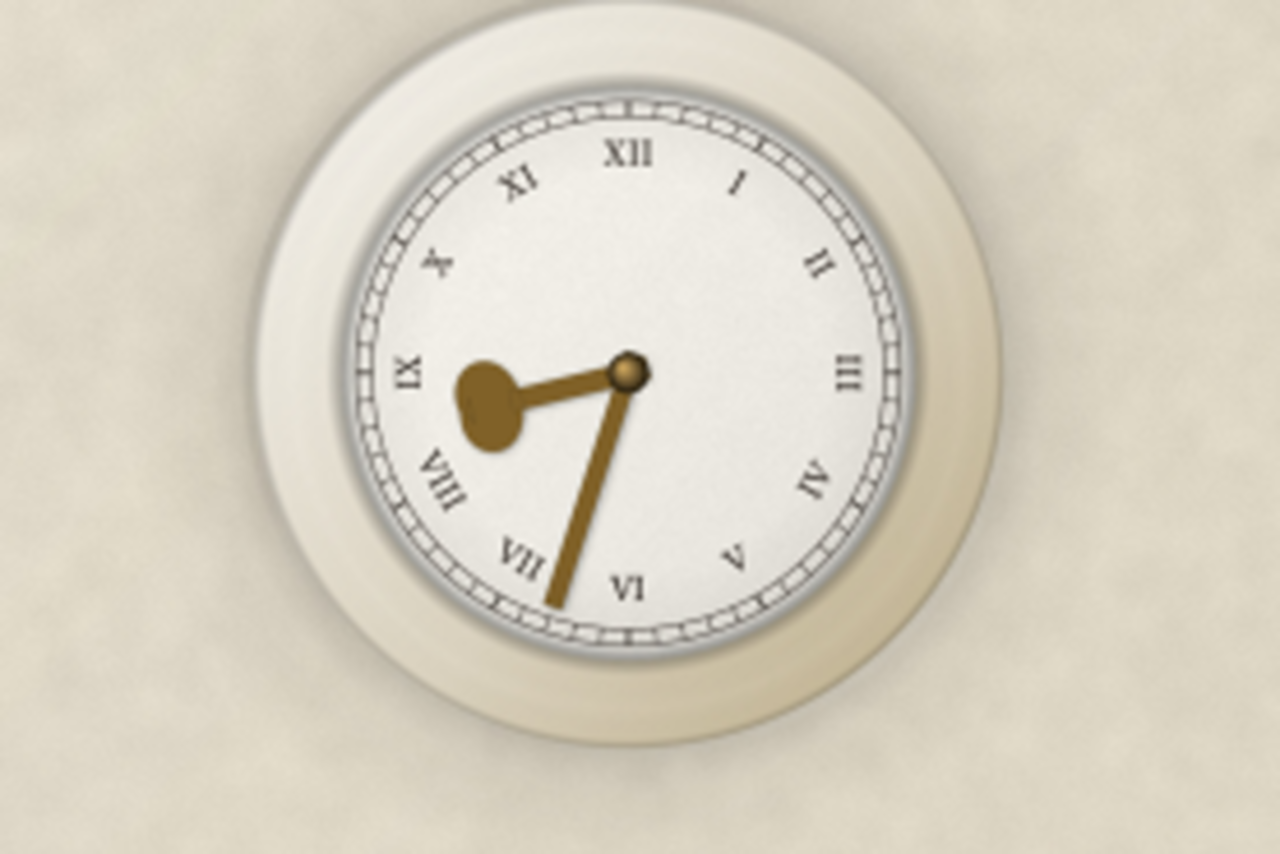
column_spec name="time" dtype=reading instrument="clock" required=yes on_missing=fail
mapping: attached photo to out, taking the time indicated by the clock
8:33
